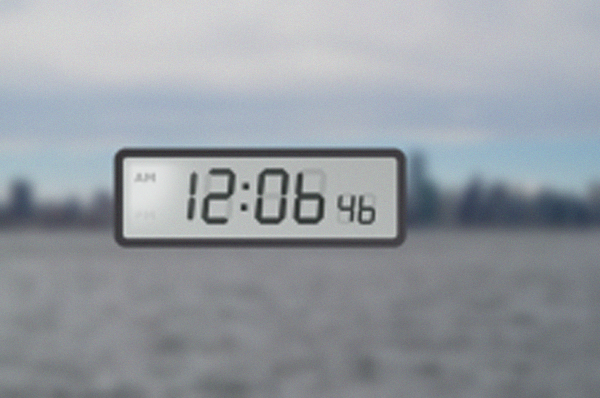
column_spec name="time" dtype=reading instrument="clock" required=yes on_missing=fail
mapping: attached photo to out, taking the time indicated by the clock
12:06:46
